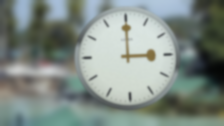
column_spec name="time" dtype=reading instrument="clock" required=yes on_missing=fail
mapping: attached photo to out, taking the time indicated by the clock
3:00
